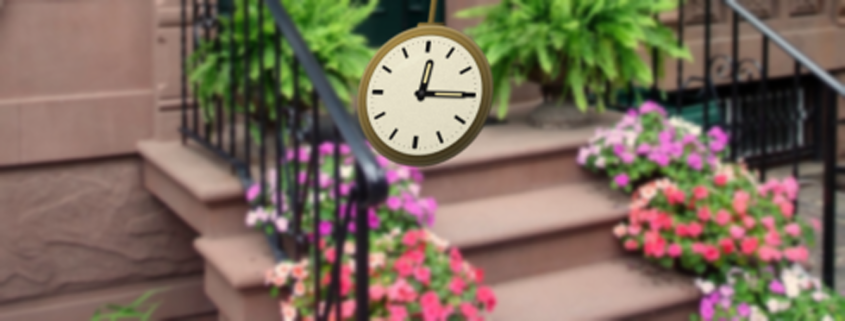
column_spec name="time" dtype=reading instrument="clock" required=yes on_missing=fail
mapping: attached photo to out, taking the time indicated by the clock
12:15
